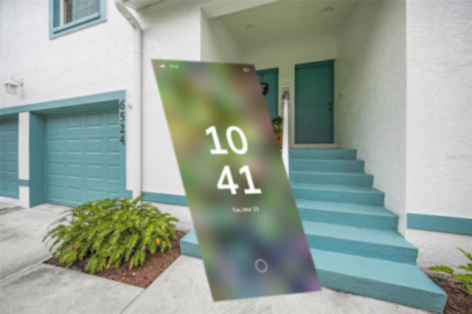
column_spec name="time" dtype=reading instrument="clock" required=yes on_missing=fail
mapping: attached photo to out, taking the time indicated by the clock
10:41
